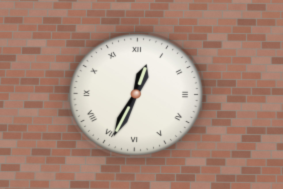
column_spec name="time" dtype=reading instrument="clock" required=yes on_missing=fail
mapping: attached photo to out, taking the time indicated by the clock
12:34
